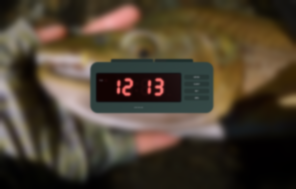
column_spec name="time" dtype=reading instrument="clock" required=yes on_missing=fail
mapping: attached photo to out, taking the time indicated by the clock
12:13
